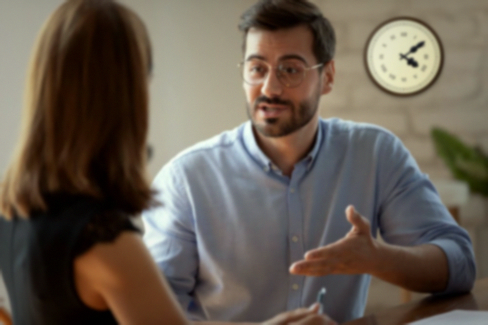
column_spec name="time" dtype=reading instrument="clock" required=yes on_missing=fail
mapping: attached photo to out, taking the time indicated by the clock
4:09
